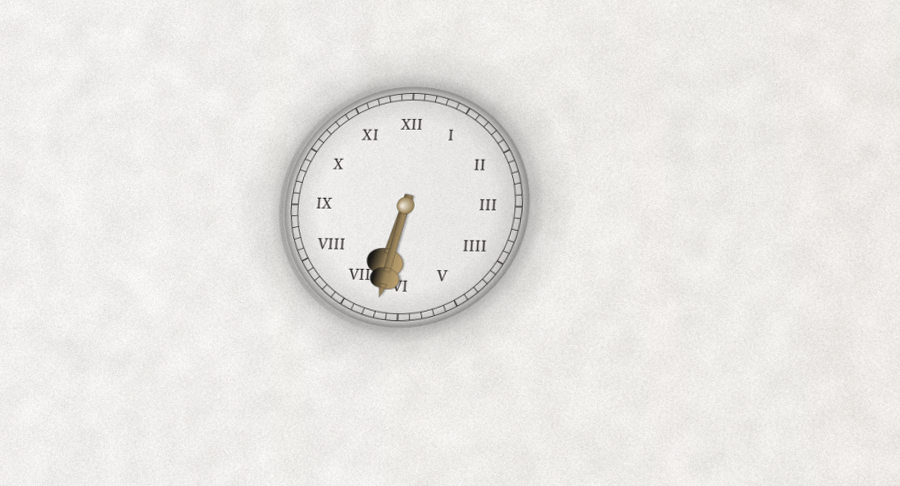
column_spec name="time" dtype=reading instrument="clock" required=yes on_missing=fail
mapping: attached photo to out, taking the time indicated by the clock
6:32
